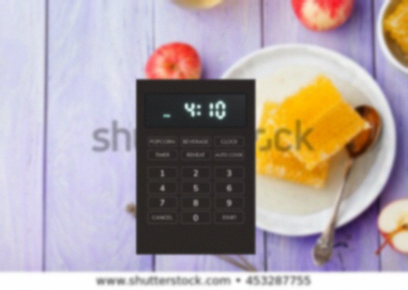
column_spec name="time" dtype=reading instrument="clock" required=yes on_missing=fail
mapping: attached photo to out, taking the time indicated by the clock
4:10
